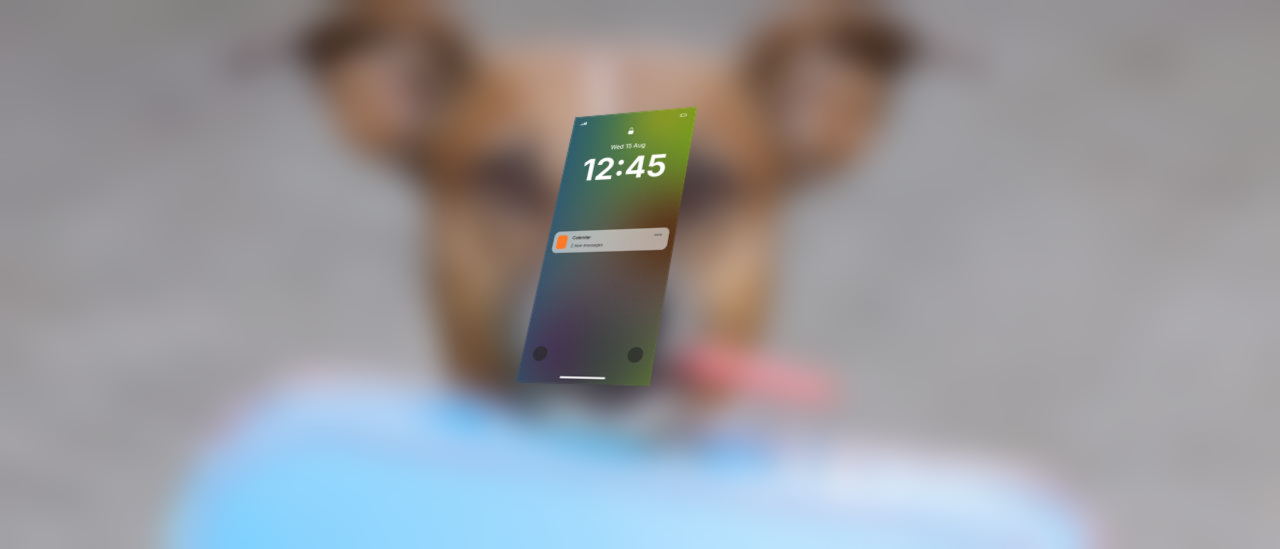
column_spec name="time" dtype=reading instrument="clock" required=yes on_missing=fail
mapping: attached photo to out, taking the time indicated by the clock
12:45
